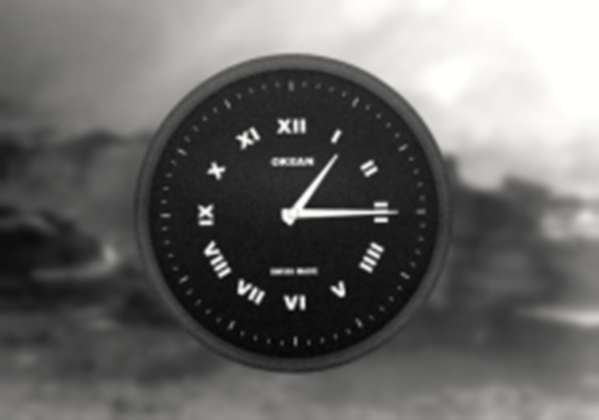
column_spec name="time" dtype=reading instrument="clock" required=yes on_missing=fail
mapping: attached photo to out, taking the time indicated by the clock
1:15
